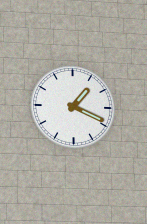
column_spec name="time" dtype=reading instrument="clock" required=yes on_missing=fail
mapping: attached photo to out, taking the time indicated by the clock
1:19
